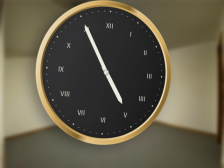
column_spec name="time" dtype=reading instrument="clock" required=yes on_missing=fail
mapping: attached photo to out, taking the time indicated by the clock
4:55
